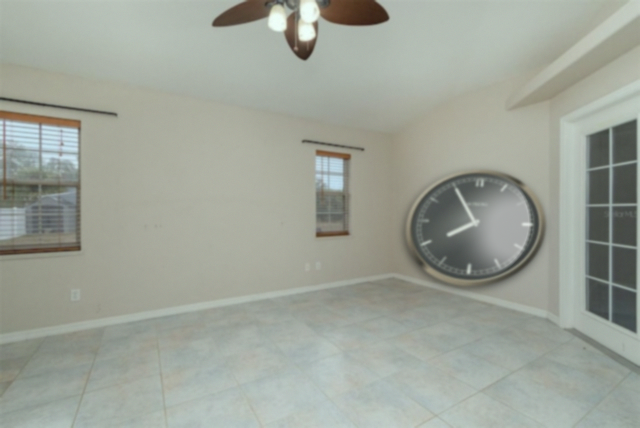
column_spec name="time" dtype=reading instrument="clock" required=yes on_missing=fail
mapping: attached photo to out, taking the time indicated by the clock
7:55
